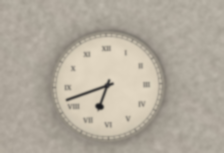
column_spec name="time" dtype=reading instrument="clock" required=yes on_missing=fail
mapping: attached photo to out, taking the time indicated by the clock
6:42
